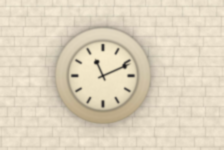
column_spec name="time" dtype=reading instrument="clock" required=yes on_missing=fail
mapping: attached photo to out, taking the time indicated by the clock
11:11
